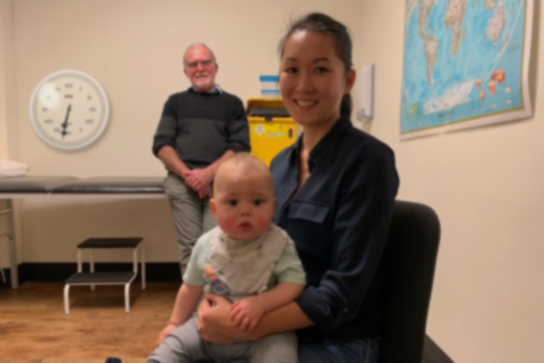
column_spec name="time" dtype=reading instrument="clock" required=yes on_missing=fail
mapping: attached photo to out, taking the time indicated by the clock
6:32
